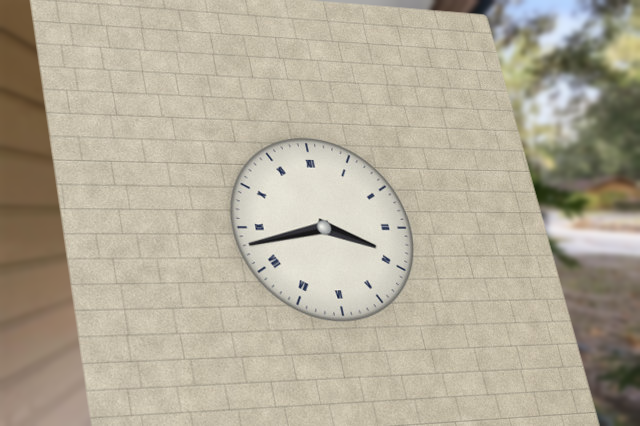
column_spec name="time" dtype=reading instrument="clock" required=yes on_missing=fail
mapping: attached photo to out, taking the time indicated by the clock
3:43
